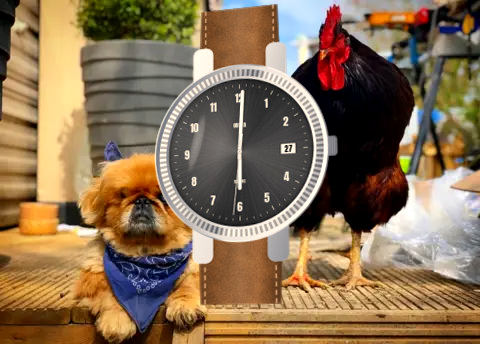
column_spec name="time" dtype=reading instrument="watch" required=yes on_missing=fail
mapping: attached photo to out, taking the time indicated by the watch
6:00:31
